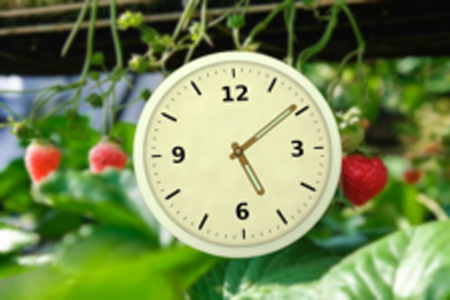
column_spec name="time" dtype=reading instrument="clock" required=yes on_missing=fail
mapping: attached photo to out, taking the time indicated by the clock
5:09
